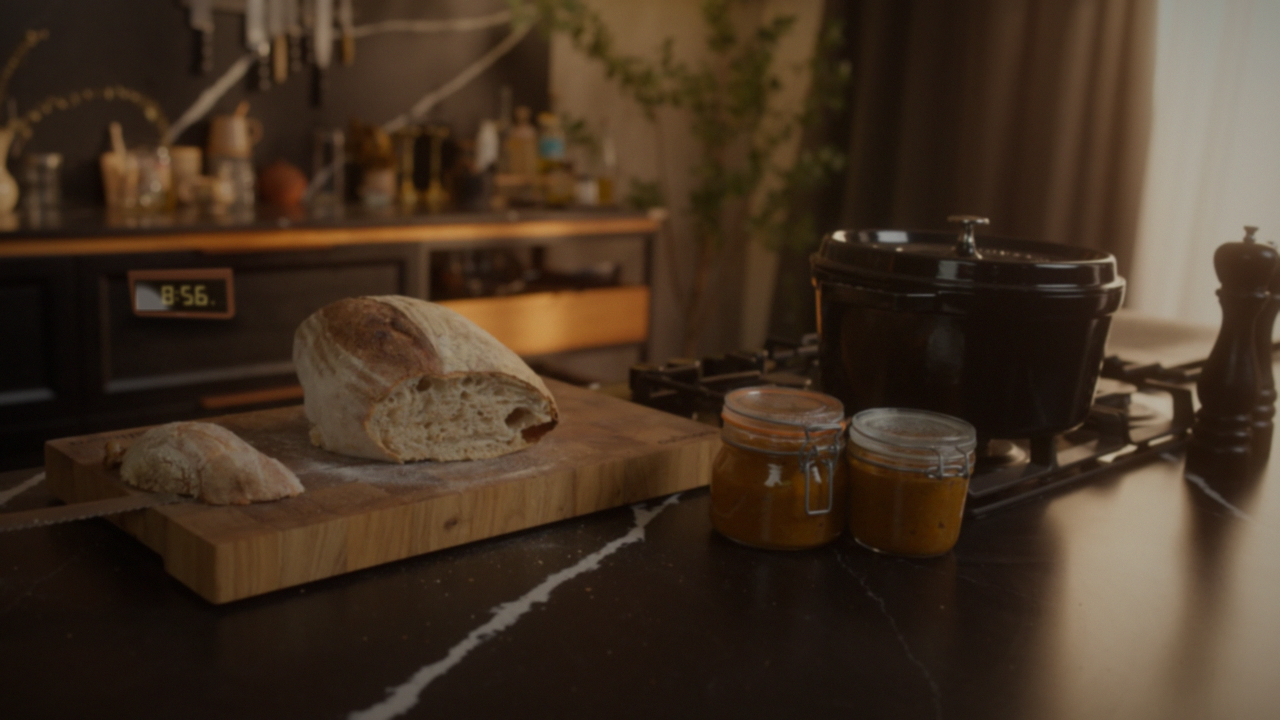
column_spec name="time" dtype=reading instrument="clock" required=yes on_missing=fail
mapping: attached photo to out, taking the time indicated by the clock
8:56
